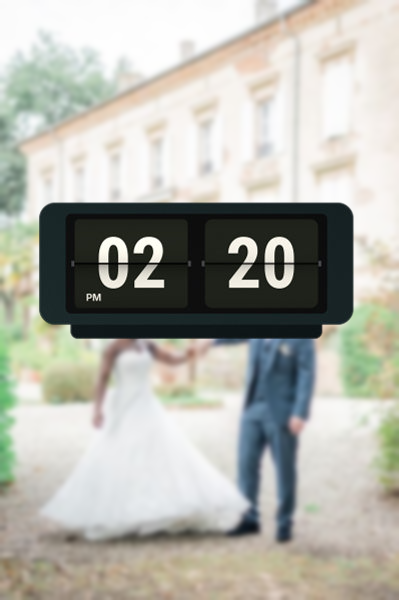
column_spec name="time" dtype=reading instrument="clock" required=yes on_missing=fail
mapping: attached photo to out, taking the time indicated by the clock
2:20
